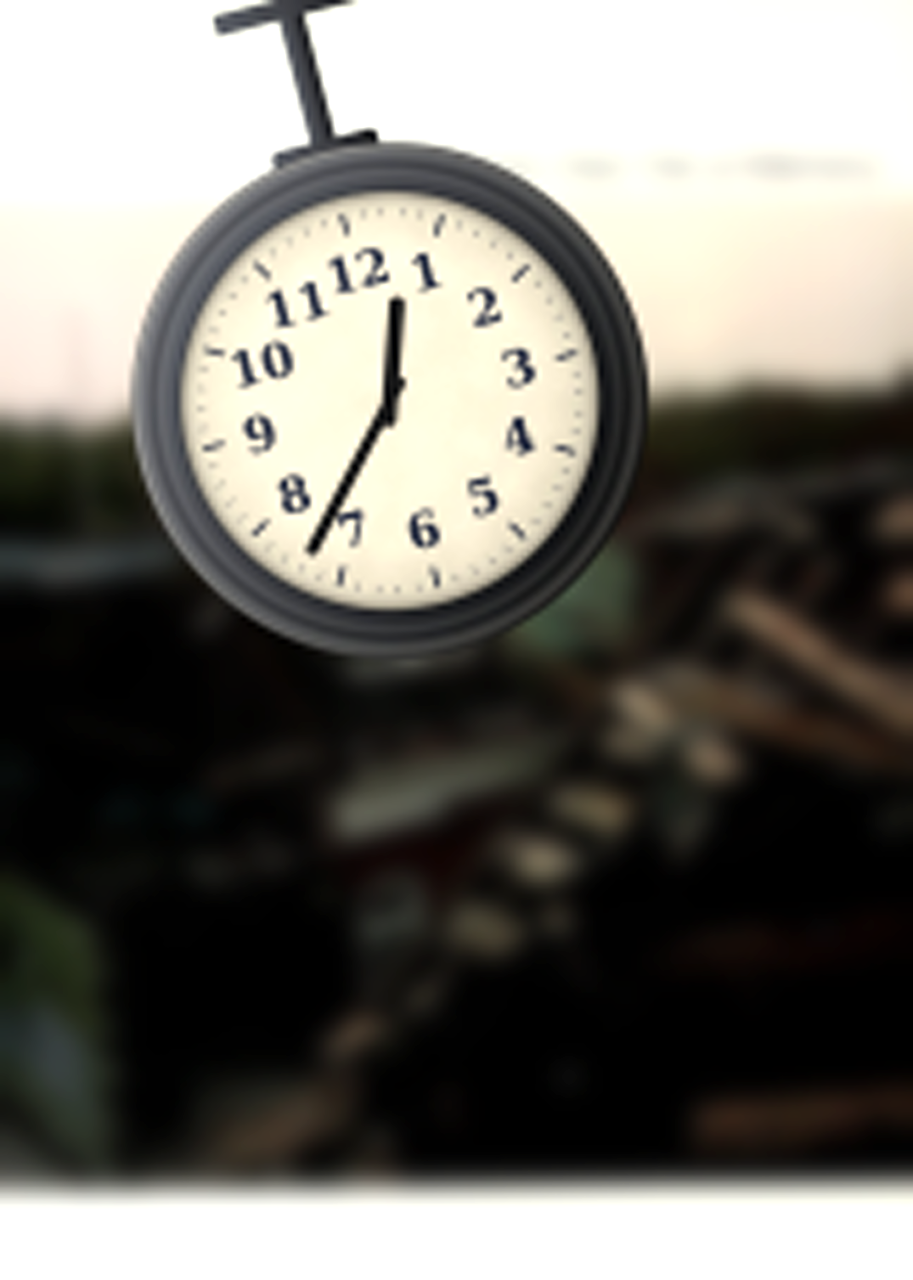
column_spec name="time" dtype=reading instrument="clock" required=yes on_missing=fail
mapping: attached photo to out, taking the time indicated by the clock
12:37
